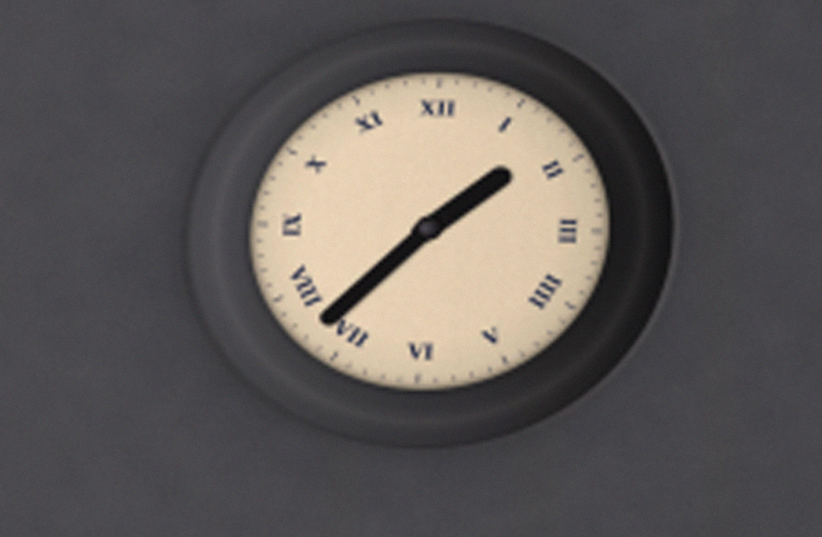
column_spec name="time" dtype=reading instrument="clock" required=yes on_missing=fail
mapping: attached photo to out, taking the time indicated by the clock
1:37
